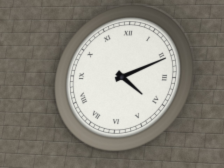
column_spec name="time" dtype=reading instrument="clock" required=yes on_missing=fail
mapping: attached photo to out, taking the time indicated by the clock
4:11
